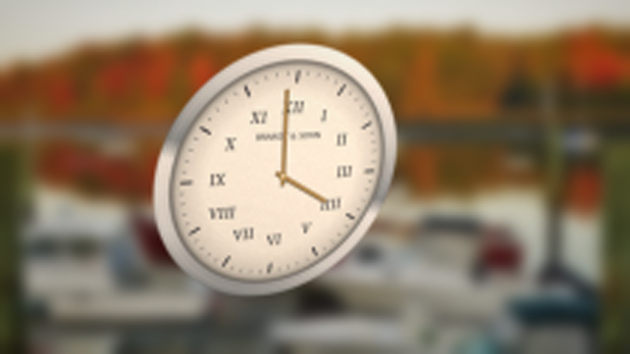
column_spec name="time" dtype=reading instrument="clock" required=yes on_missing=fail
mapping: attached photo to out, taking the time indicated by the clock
3:59
